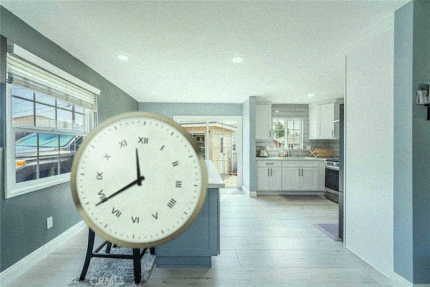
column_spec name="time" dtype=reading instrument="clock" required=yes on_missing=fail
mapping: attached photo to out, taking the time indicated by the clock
11:39
